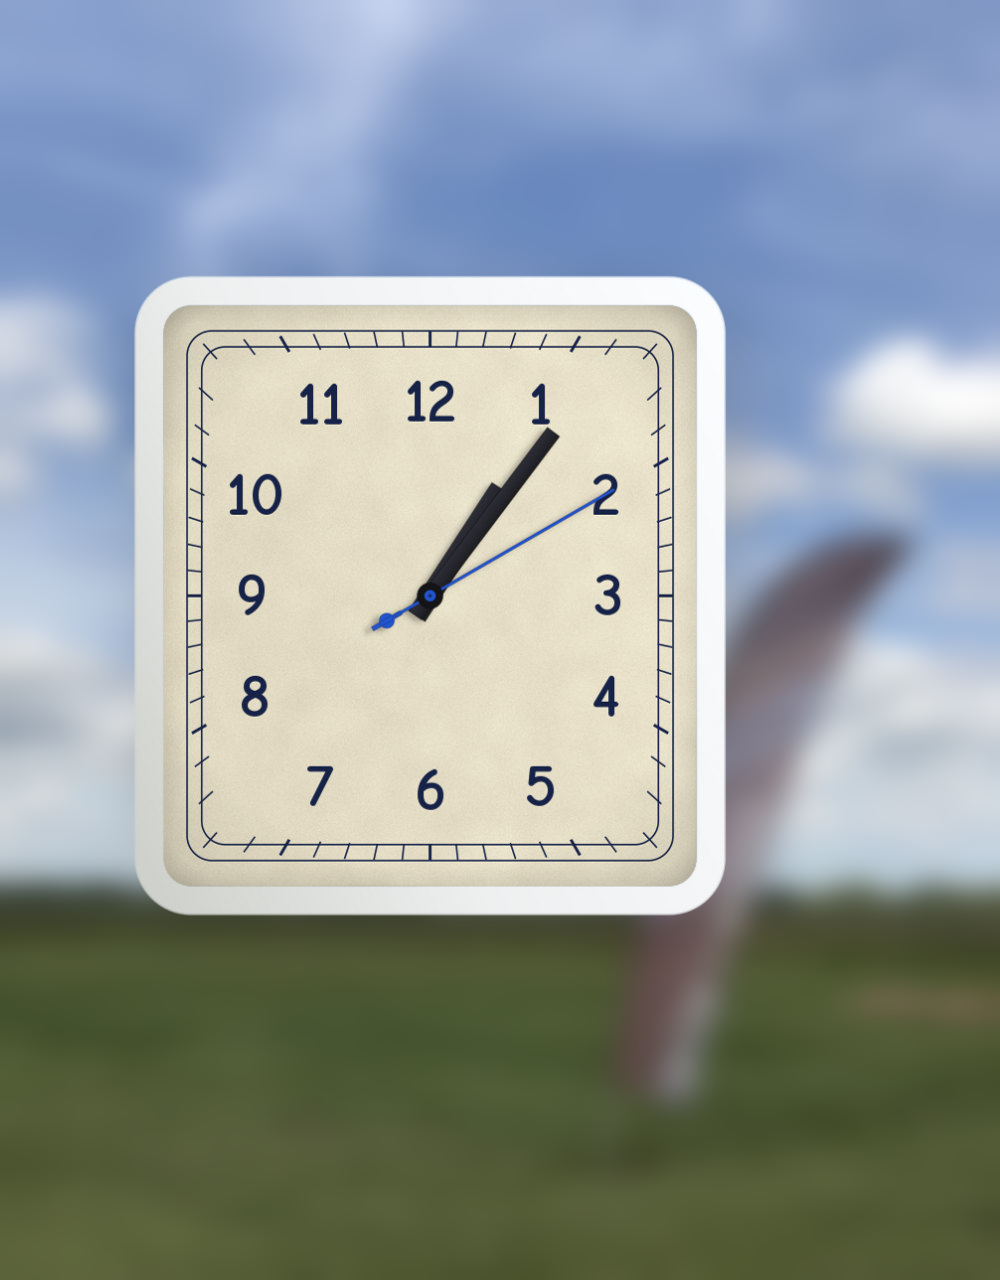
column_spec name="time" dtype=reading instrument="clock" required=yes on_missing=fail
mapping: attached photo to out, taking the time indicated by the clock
1:06:10
